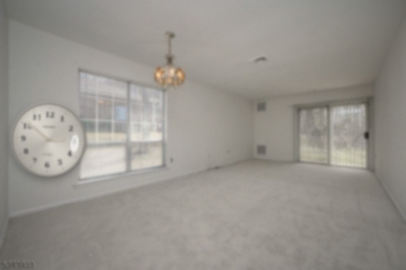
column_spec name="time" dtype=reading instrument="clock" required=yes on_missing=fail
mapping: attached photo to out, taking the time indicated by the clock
2:51
